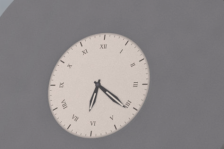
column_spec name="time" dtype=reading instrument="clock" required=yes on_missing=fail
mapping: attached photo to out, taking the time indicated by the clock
6:21
